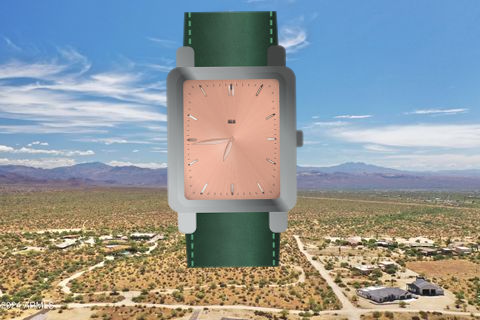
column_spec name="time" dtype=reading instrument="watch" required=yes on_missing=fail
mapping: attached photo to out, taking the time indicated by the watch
6:44
